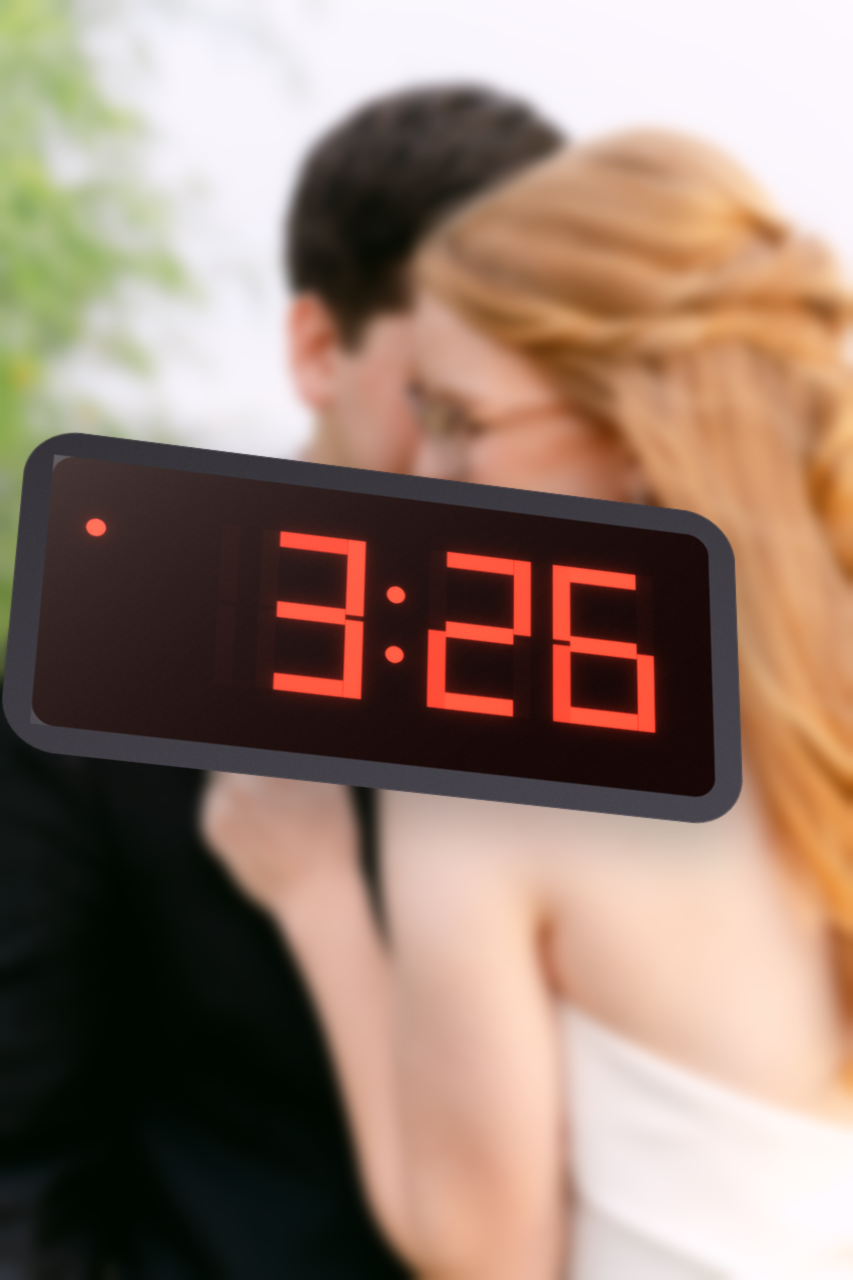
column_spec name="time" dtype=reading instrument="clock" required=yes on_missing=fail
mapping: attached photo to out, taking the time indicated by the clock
3:26
